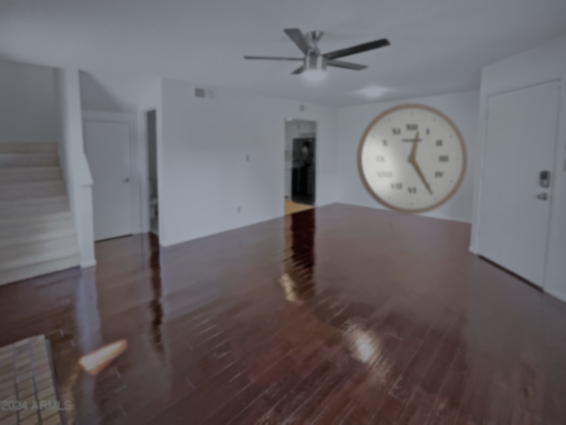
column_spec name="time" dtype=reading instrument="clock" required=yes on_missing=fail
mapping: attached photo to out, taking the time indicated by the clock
12:25
